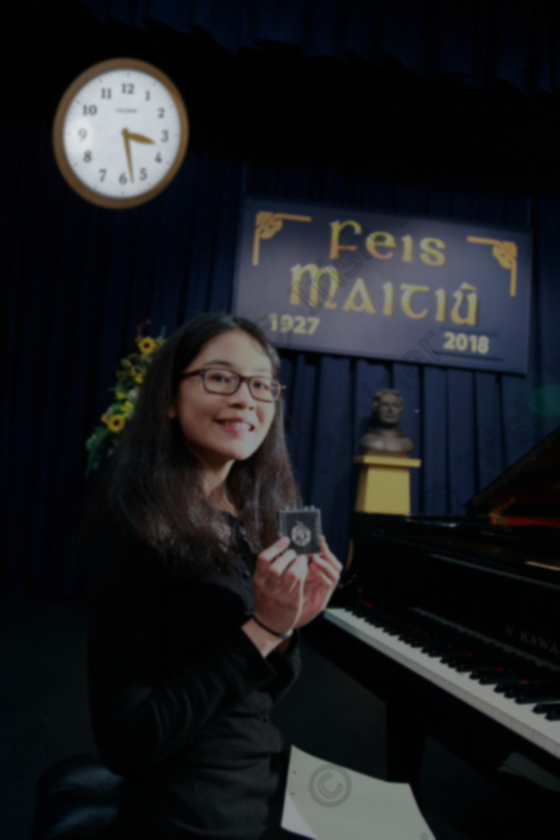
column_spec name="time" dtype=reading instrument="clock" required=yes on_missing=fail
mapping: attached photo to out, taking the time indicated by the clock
3:28
